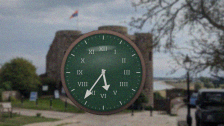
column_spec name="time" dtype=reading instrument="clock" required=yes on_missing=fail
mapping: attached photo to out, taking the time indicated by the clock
5:36
